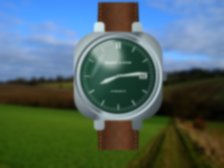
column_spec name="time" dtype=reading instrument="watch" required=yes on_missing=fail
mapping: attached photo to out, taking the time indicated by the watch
8:14
